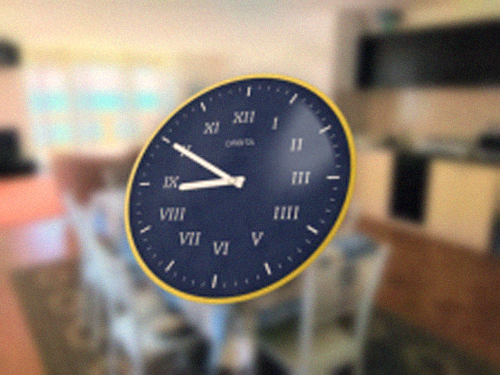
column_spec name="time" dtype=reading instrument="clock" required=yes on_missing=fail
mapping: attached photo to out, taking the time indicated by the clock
8:50
